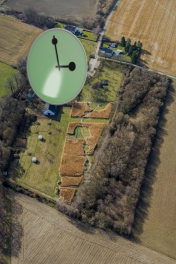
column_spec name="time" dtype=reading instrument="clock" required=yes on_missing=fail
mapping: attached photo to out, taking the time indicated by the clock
2:58
